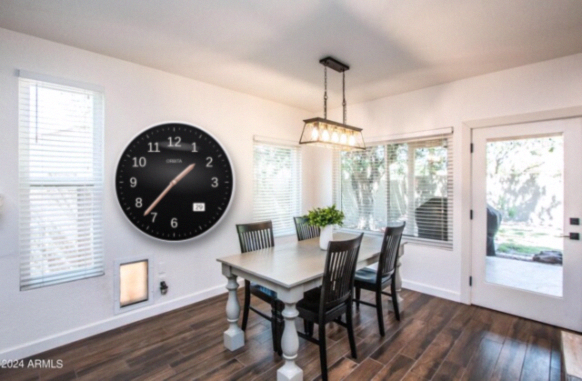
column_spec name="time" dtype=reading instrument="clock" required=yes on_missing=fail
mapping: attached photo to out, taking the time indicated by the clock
1:37
